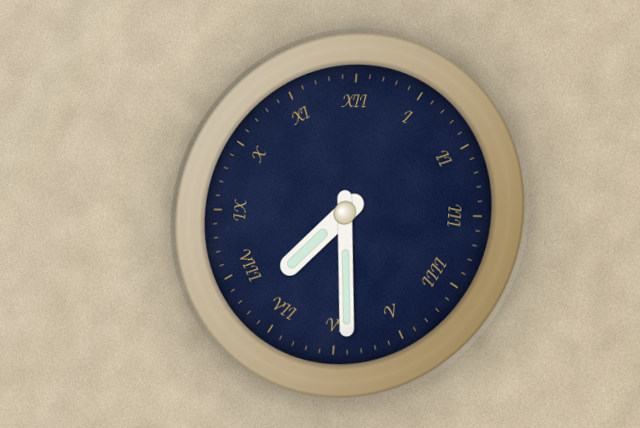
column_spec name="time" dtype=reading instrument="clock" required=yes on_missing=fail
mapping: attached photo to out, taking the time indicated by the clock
7:29
